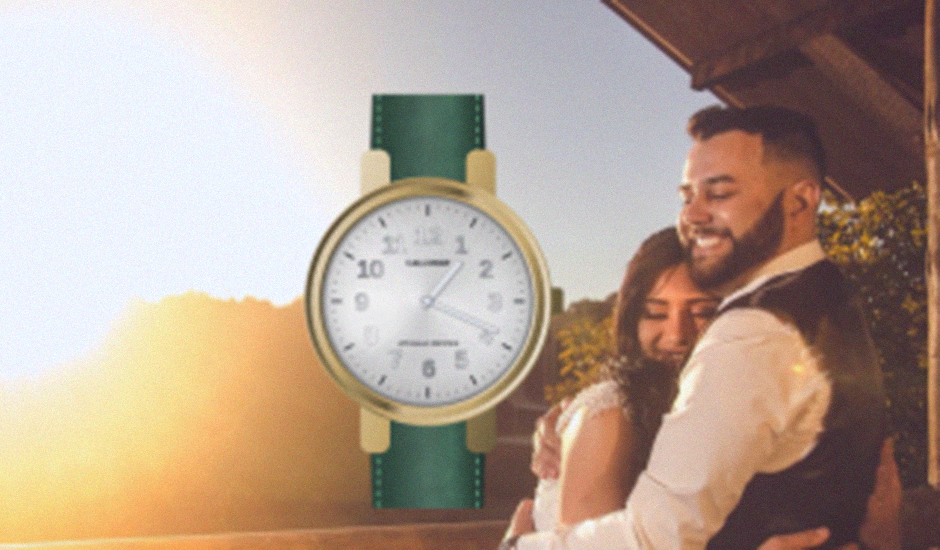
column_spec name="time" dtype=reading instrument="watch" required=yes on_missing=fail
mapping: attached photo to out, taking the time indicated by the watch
1:19
